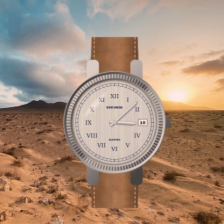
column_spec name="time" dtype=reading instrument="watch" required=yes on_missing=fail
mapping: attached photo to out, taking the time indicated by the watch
3:08
